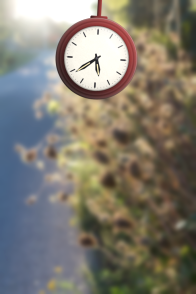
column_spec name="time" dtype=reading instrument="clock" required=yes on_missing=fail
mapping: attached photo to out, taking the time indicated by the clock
5:39
